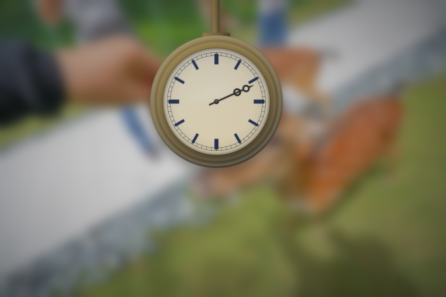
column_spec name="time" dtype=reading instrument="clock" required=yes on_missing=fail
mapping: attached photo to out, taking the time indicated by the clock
2:11
